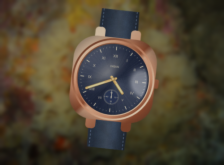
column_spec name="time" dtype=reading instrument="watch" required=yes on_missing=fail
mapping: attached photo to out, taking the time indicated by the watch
4:41
